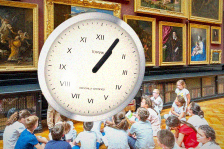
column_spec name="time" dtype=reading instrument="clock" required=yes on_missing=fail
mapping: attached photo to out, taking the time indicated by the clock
1:05
